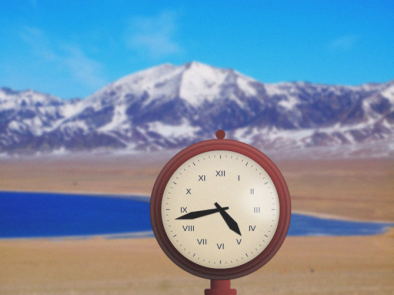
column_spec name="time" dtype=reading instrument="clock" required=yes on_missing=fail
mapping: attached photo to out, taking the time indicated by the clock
4:43
